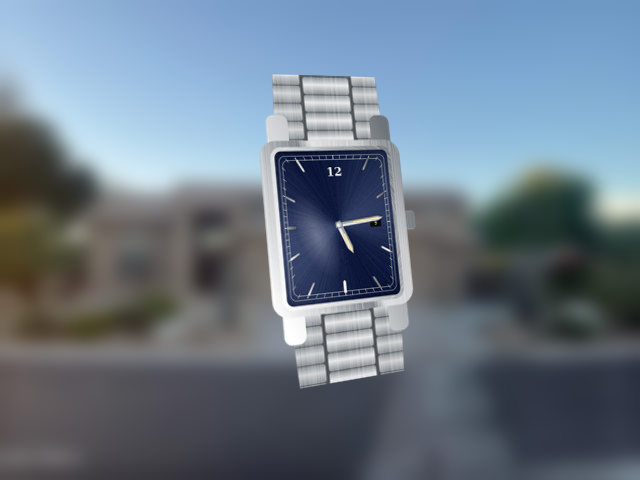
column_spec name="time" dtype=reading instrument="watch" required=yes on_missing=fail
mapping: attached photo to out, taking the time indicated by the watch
5:14
